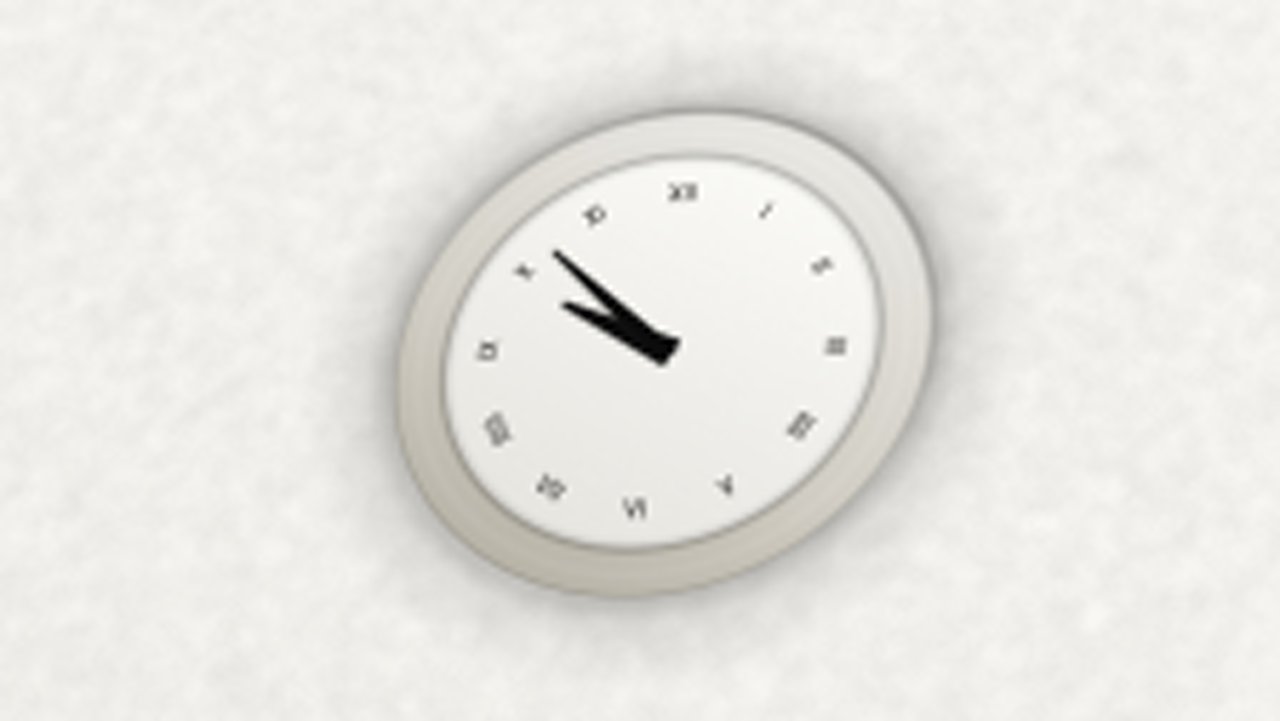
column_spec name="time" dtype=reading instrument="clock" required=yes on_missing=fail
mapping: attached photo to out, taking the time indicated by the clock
9:52
